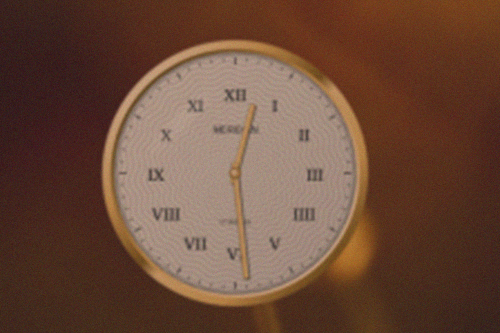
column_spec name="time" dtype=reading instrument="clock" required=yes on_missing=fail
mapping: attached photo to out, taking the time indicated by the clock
12:29
